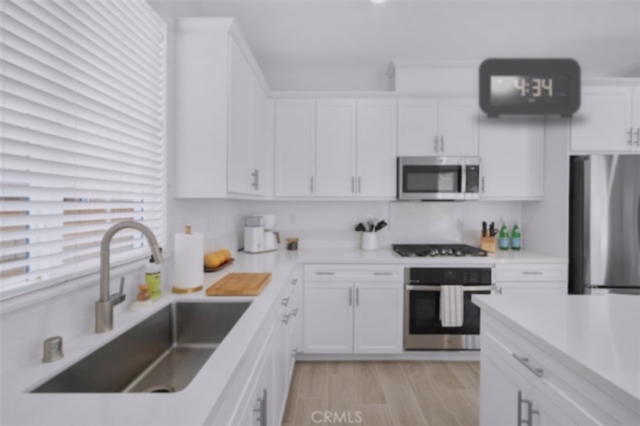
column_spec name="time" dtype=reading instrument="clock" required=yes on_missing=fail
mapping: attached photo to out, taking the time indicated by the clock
4:34
